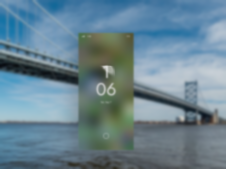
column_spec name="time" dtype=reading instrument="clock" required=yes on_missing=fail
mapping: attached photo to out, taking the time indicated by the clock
1:06
